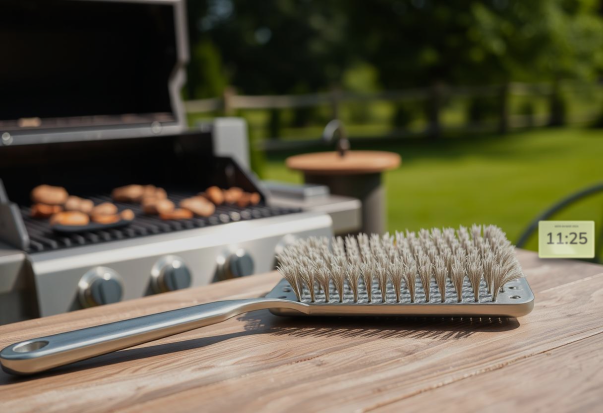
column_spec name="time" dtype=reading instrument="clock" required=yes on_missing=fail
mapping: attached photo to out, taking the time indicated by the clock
11:25
